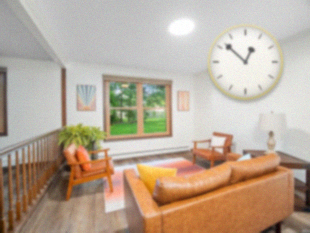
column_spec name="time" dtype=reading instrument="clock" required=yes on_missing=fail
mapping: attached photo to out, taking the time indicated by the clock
12:52
